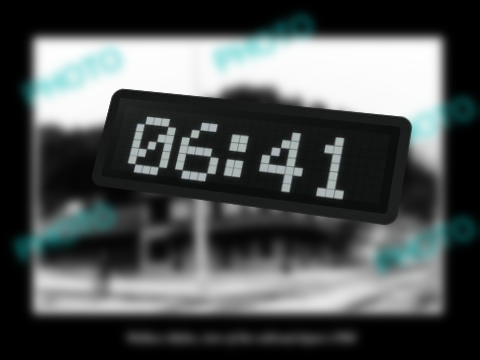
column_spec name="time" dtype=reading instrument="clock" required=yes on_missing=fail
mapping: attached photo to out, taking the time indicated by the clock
6:41
